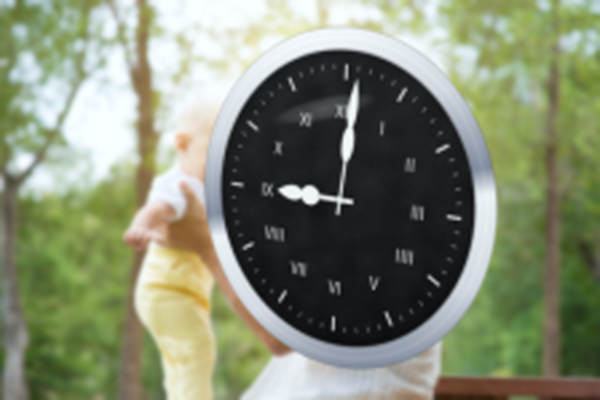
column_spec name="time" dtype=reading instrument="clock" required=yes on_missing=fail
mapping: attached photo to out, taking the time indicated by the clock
9:01
